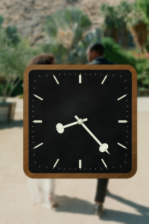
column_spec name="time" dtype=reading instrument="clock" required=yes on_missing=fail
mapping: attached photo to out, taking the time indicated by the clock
8:23
